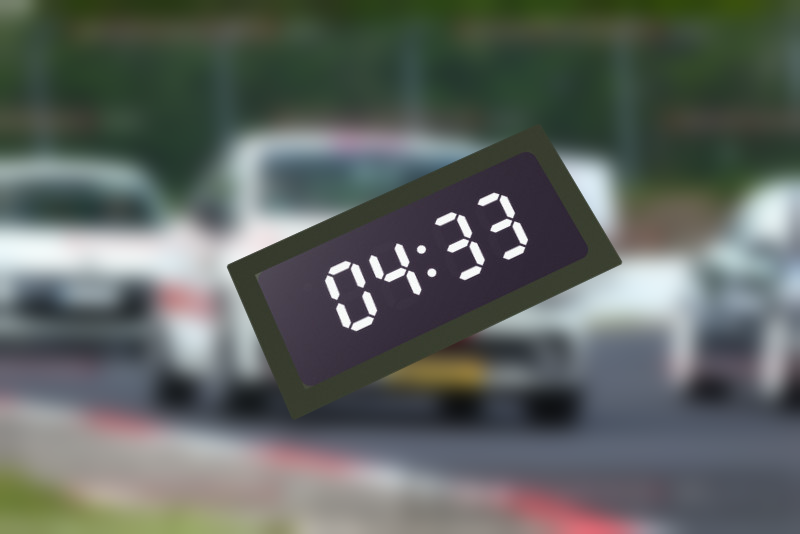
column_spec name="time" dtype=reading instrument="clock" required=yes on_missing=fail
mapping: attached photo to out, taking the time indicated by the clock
4:33
